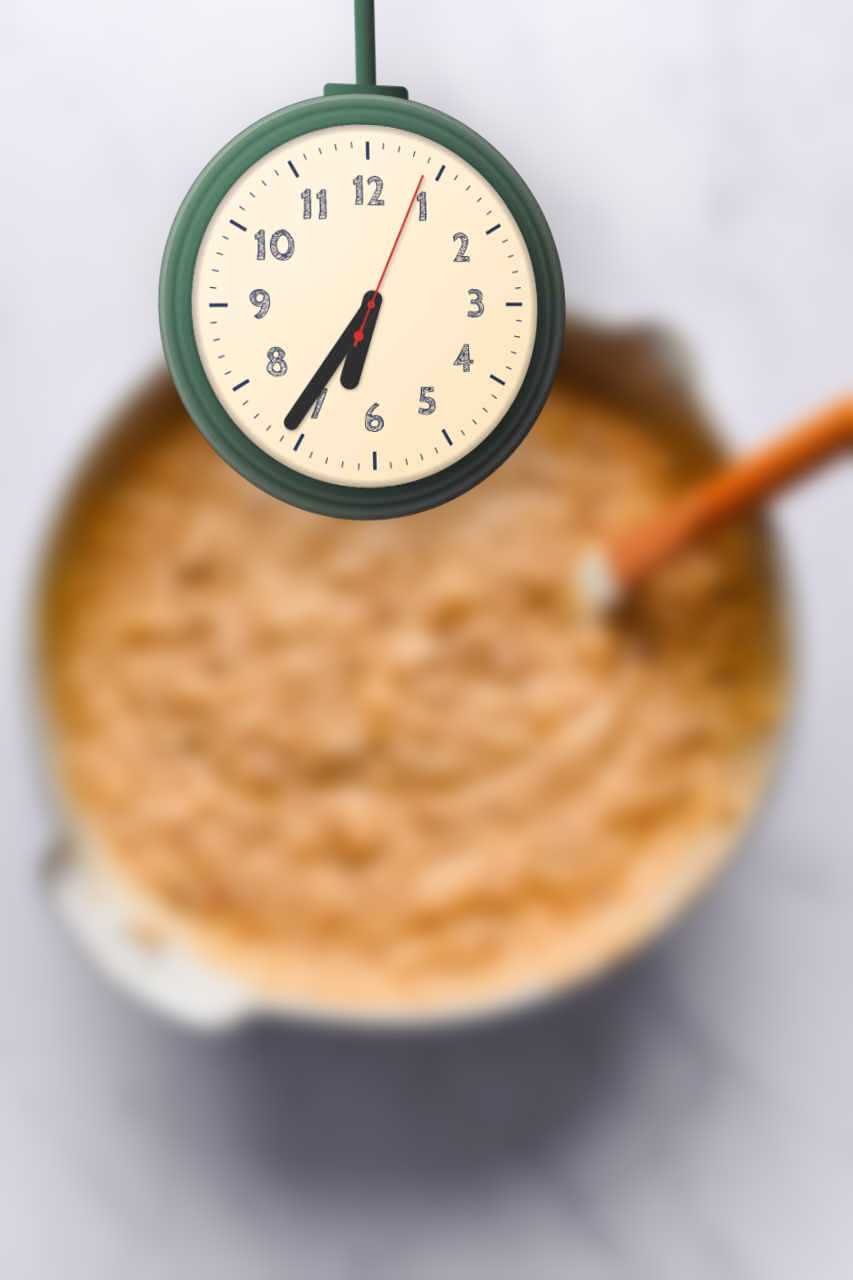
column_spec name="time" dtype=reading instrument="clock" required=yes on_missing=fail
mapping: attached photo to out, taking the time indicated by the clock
6:36:04
